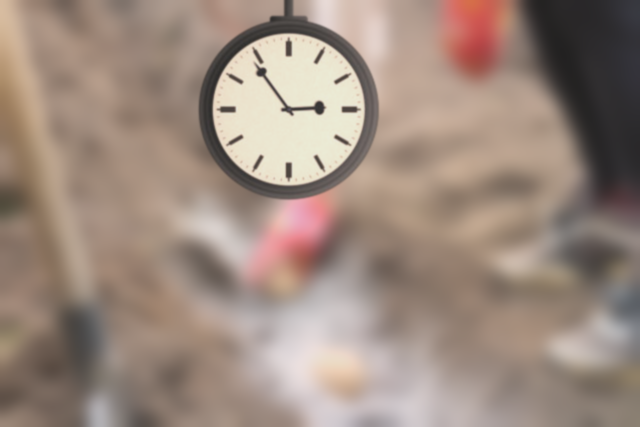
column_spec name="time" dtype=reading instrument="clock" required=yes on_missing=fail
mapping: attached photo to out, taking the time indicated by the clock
2:54
